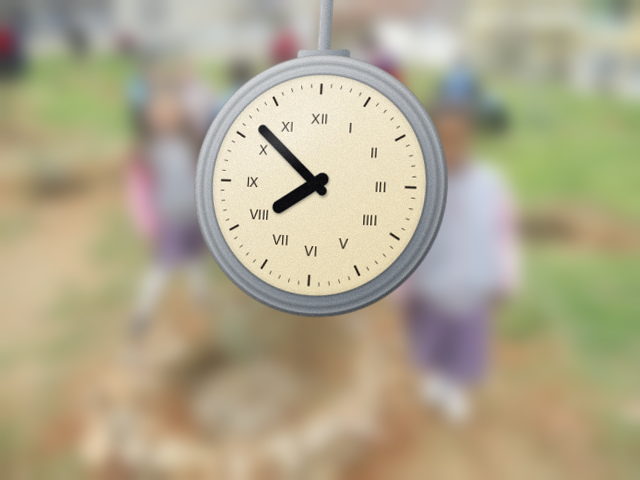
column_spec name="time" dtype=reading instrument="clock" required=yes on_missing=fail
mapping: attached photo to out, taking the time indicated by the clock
7:52
